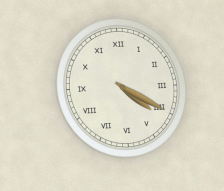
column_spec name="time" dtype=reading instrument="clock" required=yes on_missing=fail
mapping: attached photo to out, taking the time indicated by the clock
4:20
